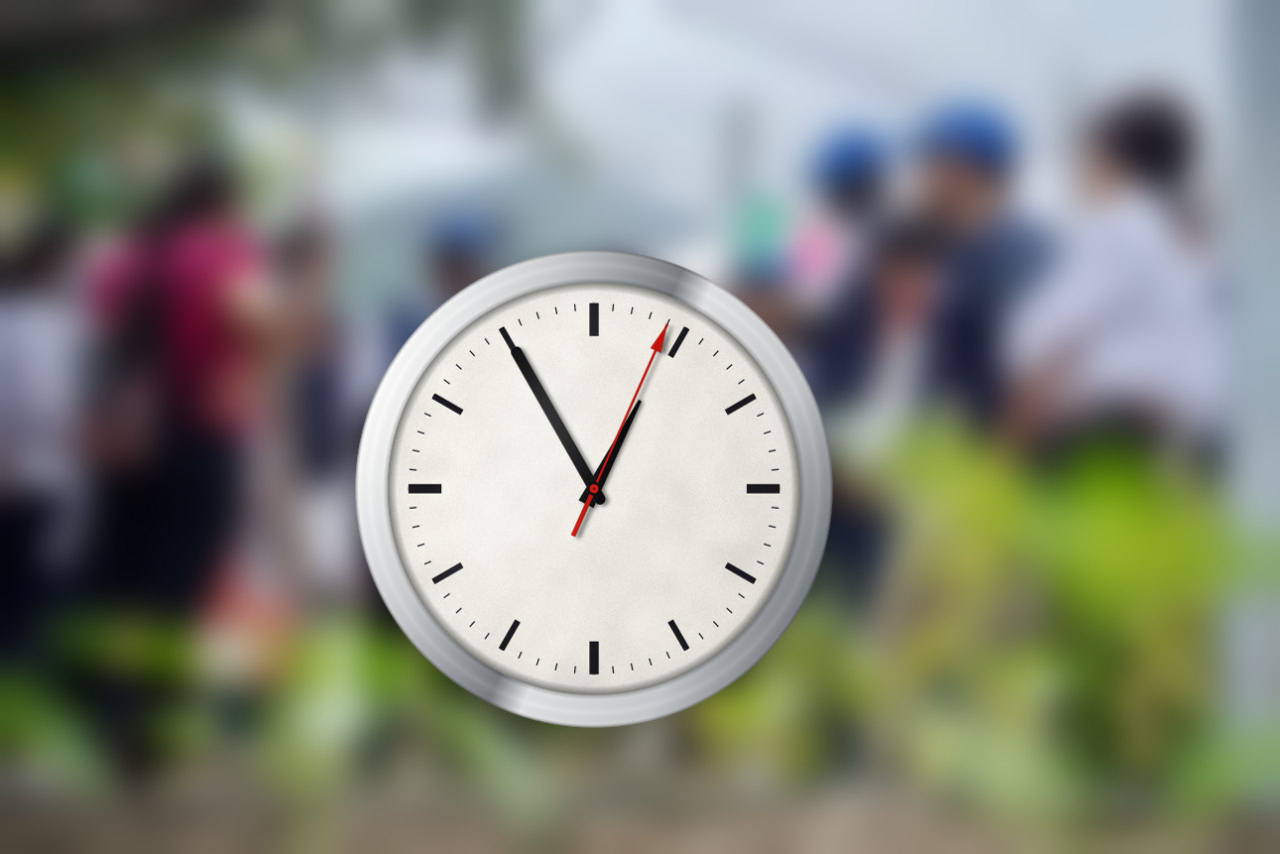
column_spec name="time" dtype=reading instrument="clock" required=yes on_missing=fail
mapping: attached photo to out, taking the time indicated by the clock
12:55:04
